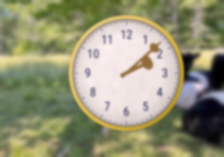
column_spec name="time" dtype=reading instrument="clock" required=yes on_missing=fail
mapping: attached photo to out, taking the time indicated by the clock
2:08
